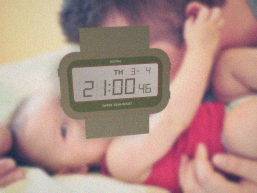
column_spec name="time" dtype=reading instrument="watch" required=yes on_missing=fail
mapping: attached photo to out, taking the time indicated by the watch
21:00:46
